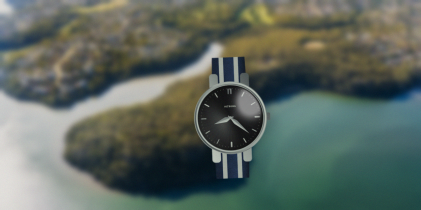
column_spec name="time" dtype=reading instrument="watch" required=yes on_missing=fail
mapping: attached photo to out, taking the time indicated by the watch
8:22
